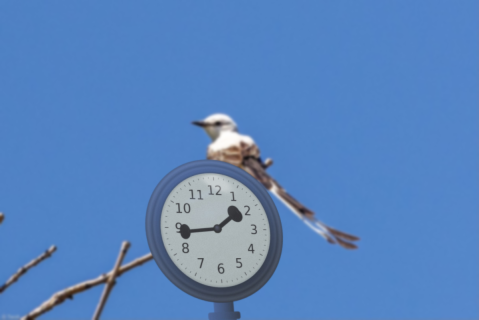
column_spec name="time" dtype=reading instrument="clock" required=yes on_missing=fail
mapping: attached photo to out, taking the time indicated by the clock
1:44
